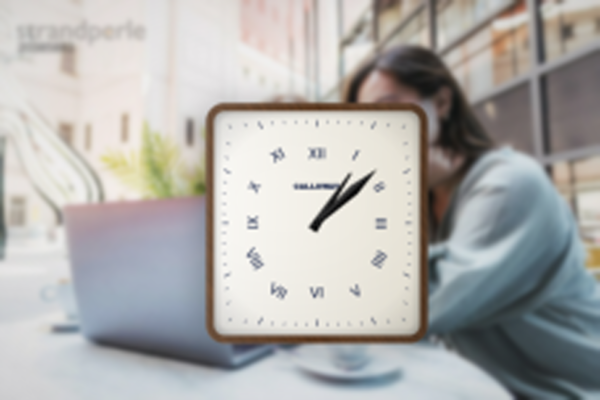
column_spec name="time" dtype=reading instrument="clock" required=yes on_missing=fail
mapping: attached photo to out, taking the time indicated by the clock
1:08
